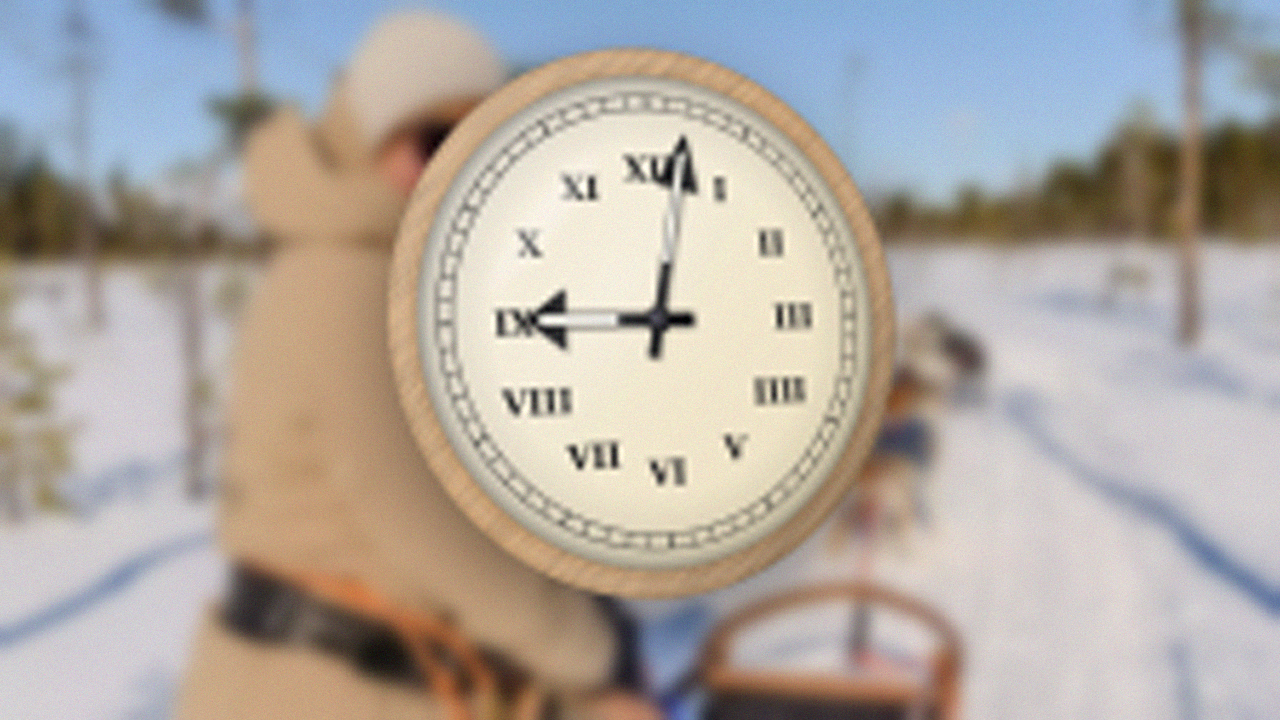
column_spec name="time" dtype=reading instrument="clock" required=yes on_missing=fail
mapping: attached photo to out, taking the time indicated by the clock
9:02
